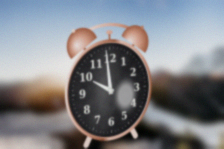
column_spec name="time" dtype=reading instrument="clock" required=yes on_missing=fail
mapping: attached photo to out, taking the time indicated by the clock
9:59
